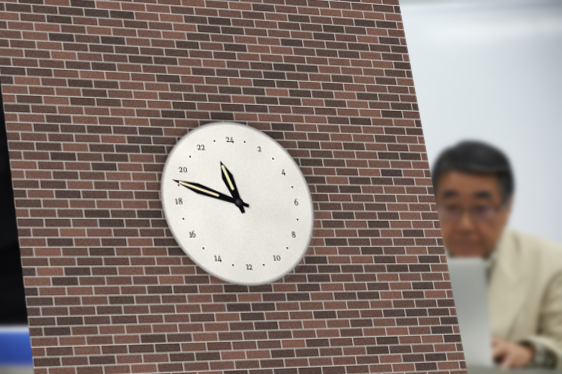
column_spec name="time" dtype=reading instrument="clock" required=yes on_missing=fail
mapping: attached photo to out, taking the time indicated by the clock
22:48
